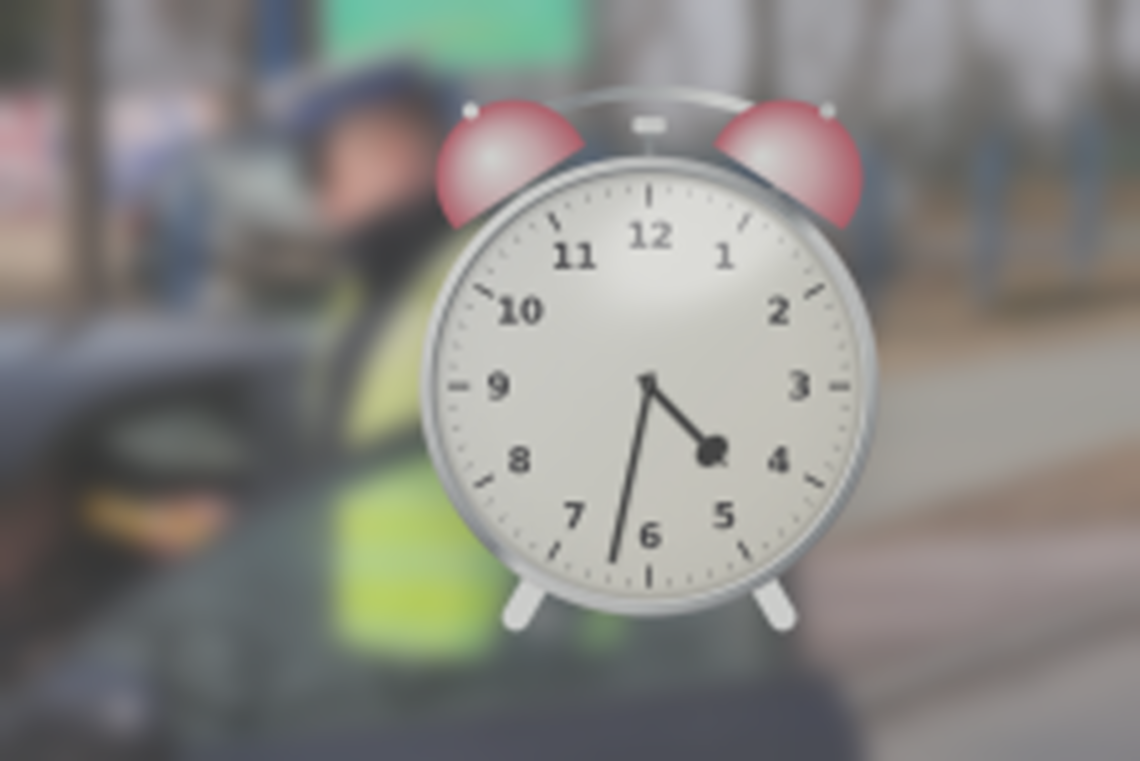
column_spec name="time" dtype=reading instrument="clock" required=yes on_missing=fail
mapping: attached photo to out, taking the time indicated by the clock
4:32
